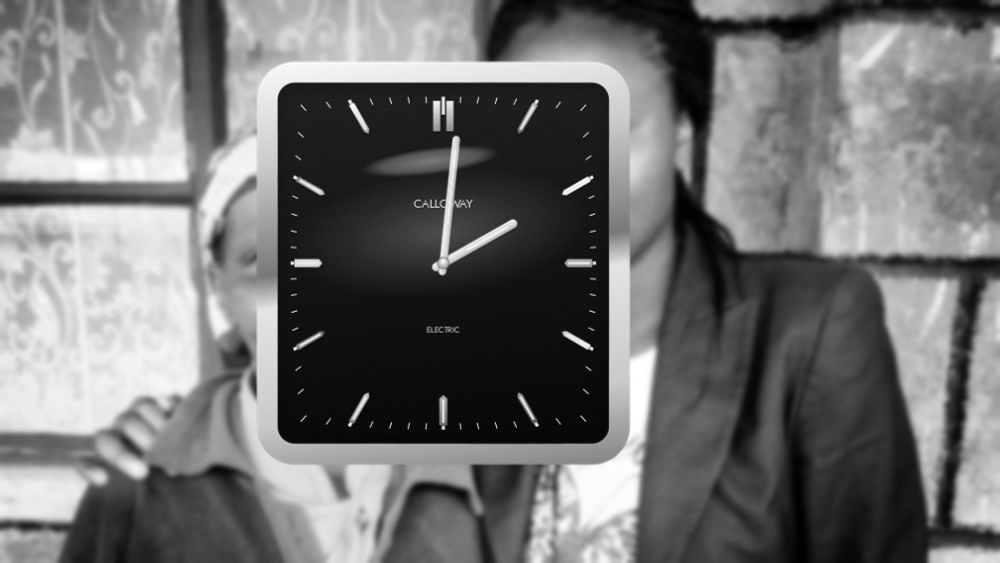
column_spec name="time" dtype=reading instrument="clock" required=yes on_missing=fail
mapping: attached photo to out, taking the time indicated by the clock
2:01
